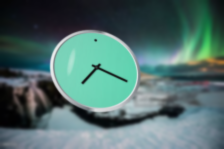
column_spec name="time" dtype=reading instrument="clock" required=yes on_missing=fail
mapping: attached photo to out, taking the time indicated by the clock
7:19
